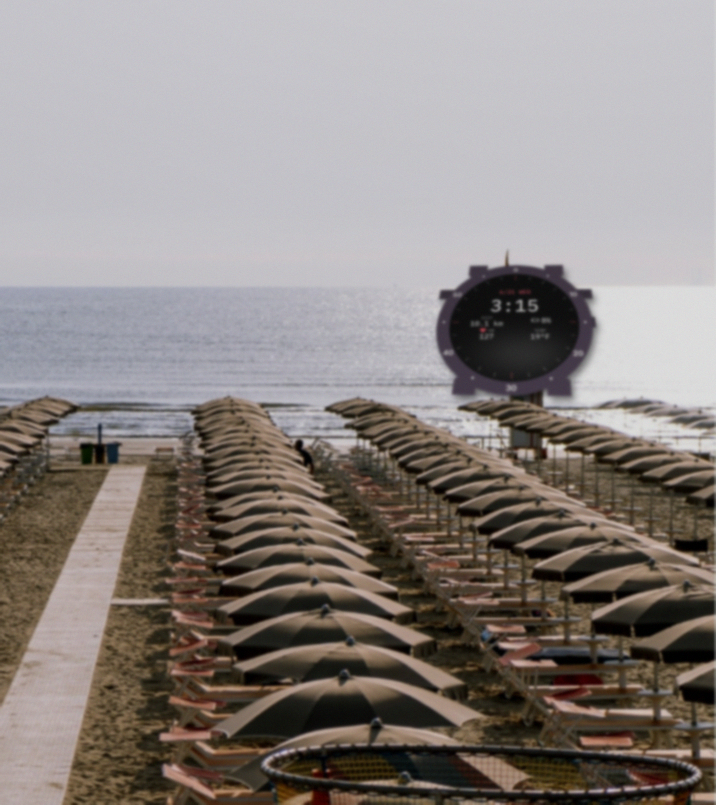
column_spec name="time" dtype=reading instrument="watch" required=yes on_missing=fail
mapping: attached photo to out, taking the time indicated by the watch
3:15
